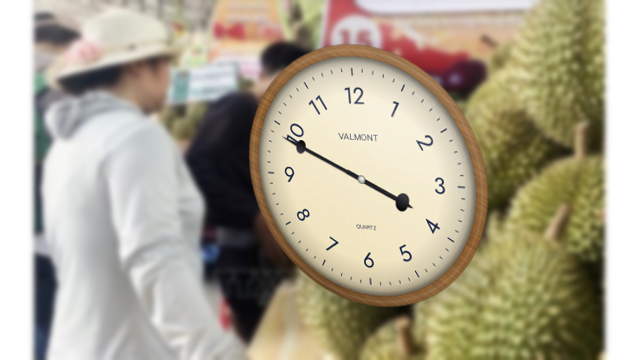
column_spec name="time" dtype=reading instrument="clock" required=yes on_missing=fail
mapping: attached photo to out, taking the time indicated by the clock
3:49
